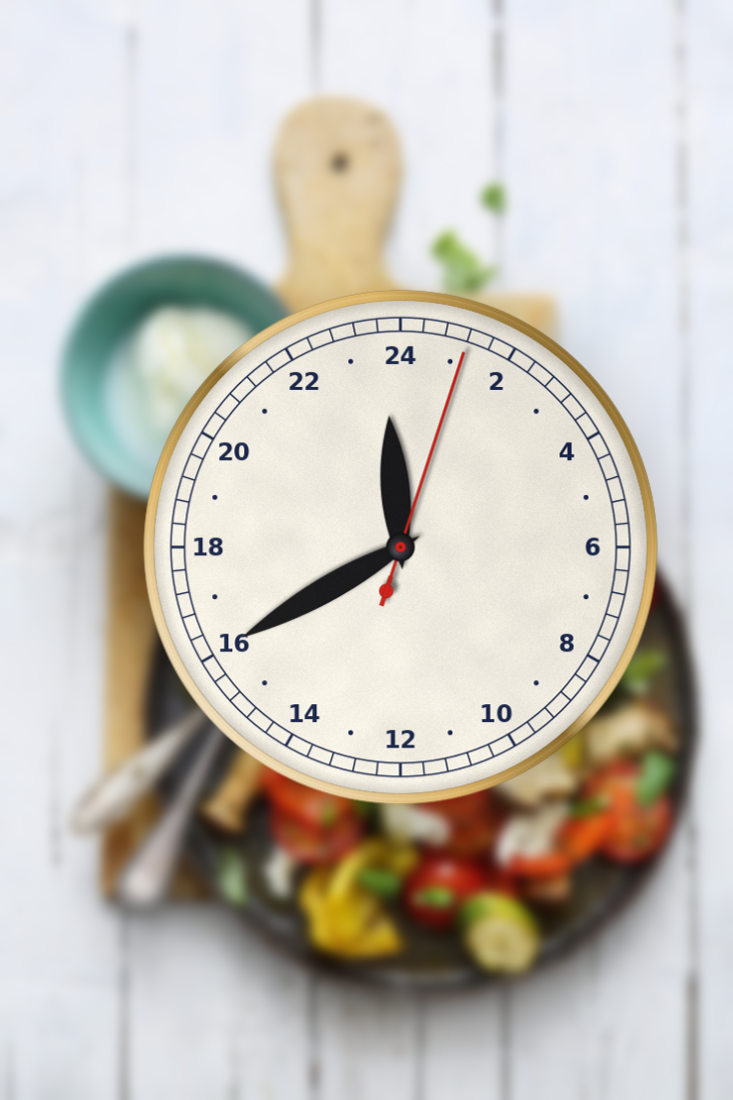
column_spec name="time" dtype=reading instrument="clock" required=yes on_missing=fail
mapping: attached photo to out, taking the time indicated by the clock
23:40:03
